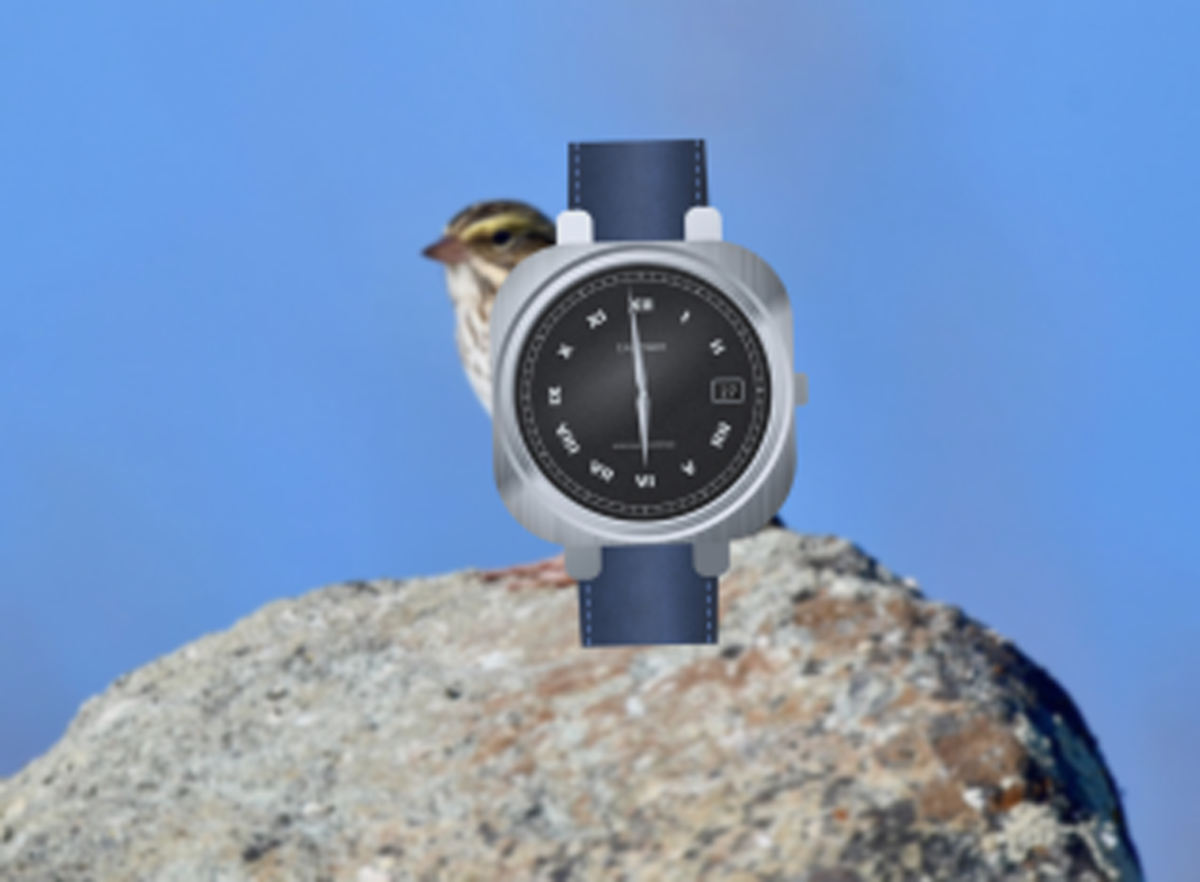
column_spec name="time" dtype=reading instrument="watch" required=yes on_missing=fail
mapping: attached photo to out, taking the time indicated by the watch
5:59
